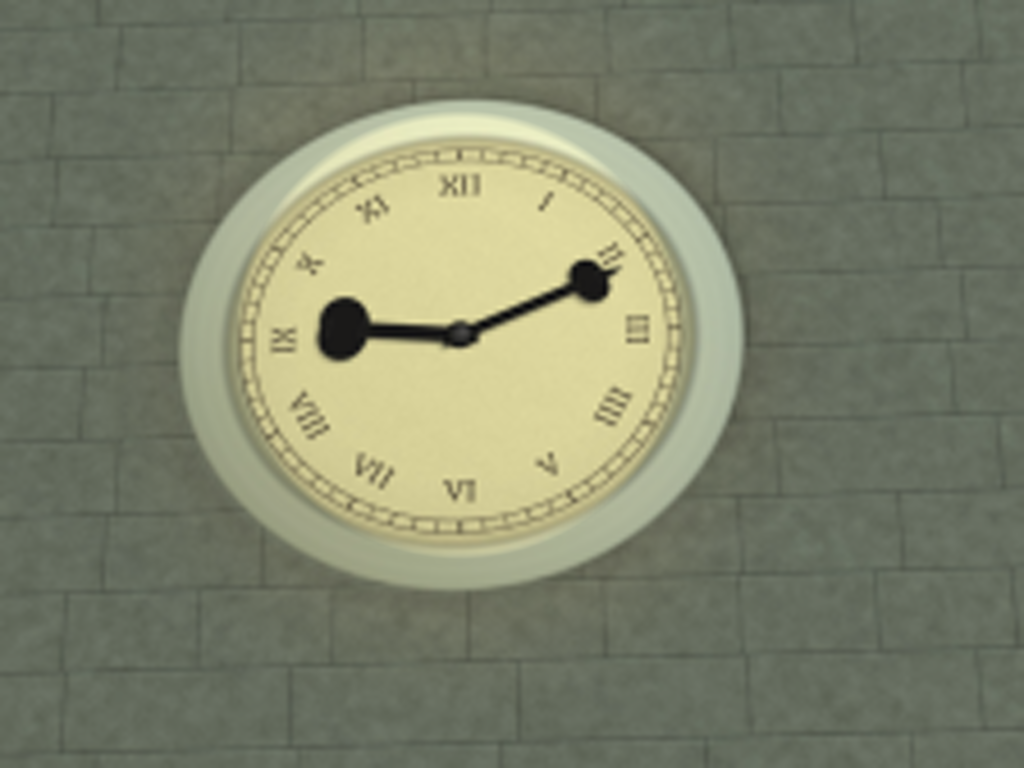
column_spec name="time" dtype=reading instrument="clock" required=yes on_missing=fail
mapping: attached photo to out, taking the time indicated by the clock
9:11
